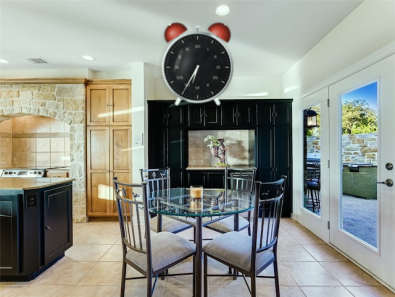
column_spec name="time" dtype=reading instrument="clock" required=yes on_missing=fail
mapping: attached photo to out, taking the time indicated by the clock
6:35
